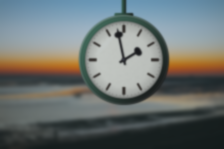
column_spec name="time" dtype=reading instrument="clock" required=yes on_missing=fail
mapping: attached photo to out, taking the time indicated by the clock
1:58
